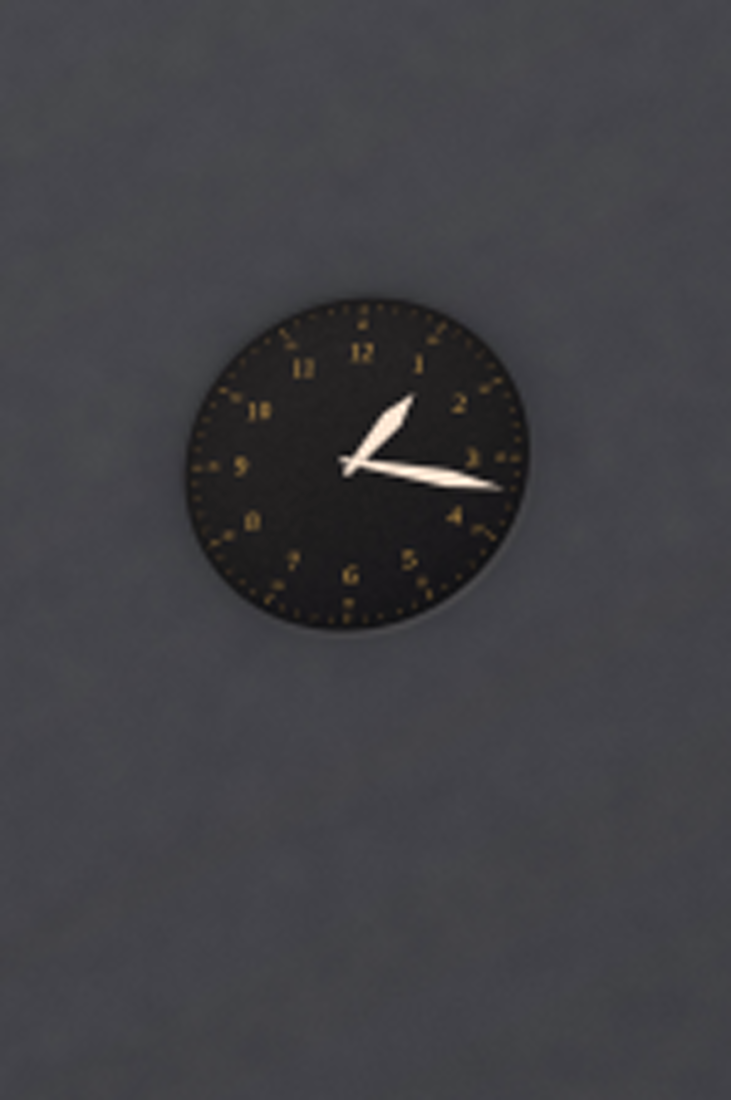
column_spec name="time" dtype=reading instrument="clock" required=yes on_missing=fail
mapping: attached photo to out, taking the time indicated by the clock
1:17
